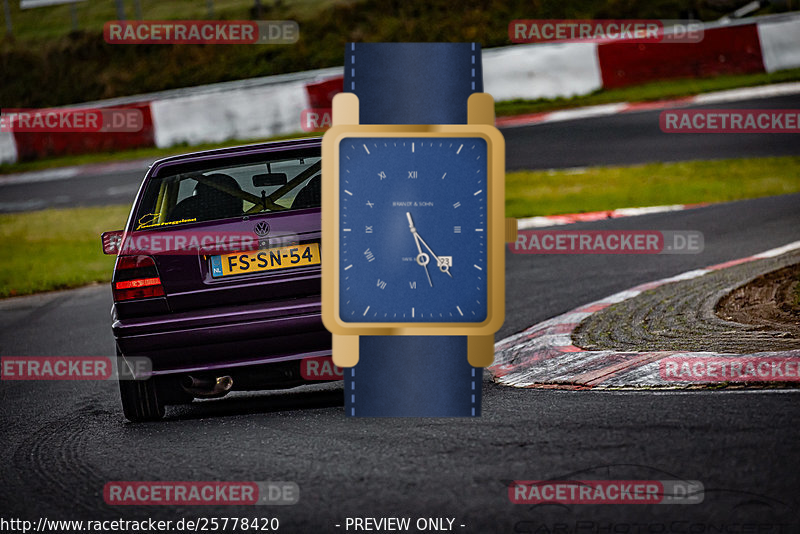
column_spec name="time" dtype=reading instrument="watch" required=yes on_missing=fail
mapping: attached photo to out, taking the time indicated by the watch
5:23:27
